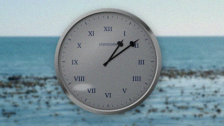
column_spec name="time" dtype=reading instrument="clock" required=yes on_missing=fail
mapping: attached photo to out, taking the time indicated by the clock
1:09
